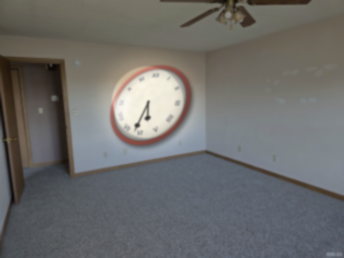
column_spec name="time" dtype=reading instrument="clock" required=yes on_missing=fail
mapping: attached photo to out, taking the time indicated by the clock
5:32
